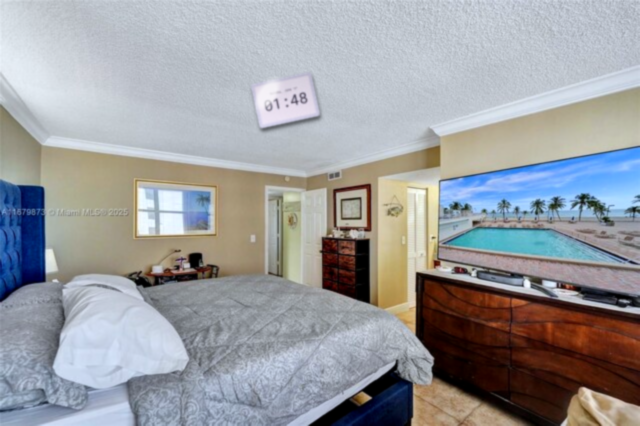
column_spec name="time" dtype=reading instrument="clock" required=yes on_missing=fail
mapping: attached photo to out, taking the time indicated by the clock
1:48
